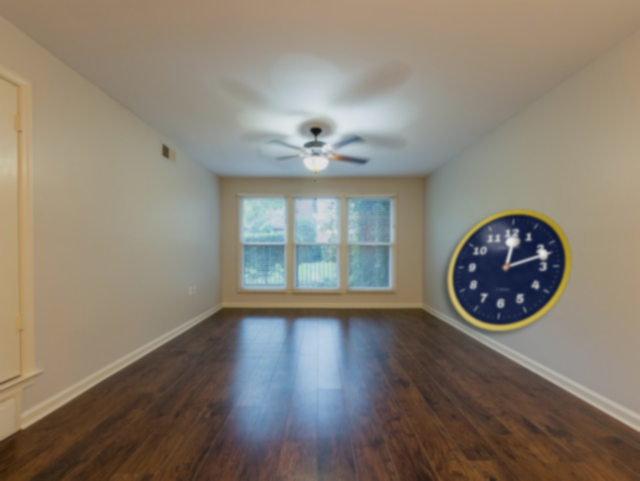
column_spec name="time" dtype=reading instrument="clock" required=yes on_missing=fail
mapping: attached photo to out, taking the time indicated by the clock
12:12
